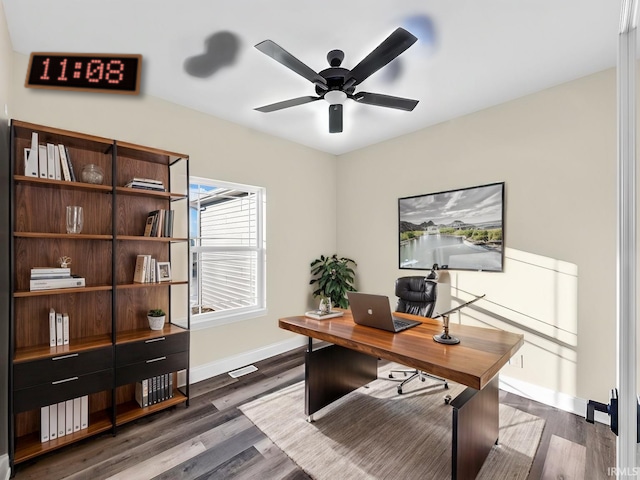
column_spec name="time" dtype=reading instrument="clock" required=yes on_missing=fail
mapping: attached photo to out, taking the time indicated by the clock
11:08
